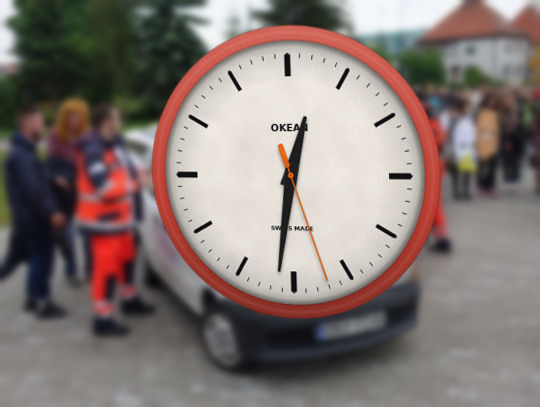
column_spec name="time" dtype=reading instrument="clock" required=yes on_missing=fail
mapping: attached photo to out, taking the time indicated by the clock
12:31:27
